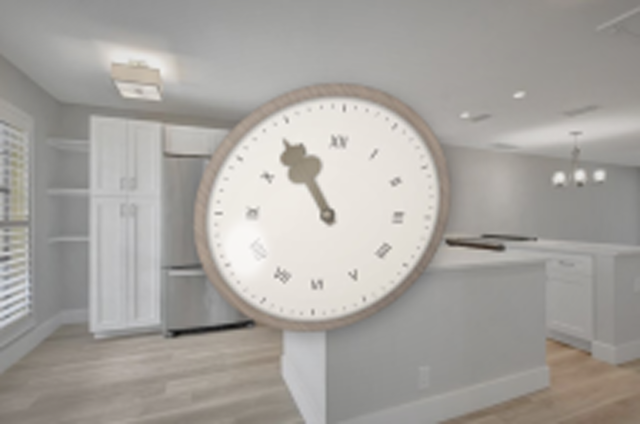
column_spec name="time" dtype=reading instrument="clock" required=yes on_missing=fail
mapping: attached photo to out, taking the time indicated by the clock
10:54
